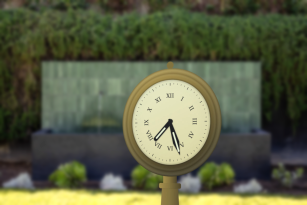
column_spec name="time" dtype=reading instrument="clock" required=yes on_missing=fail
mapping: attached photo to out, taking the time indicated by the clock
7:27
